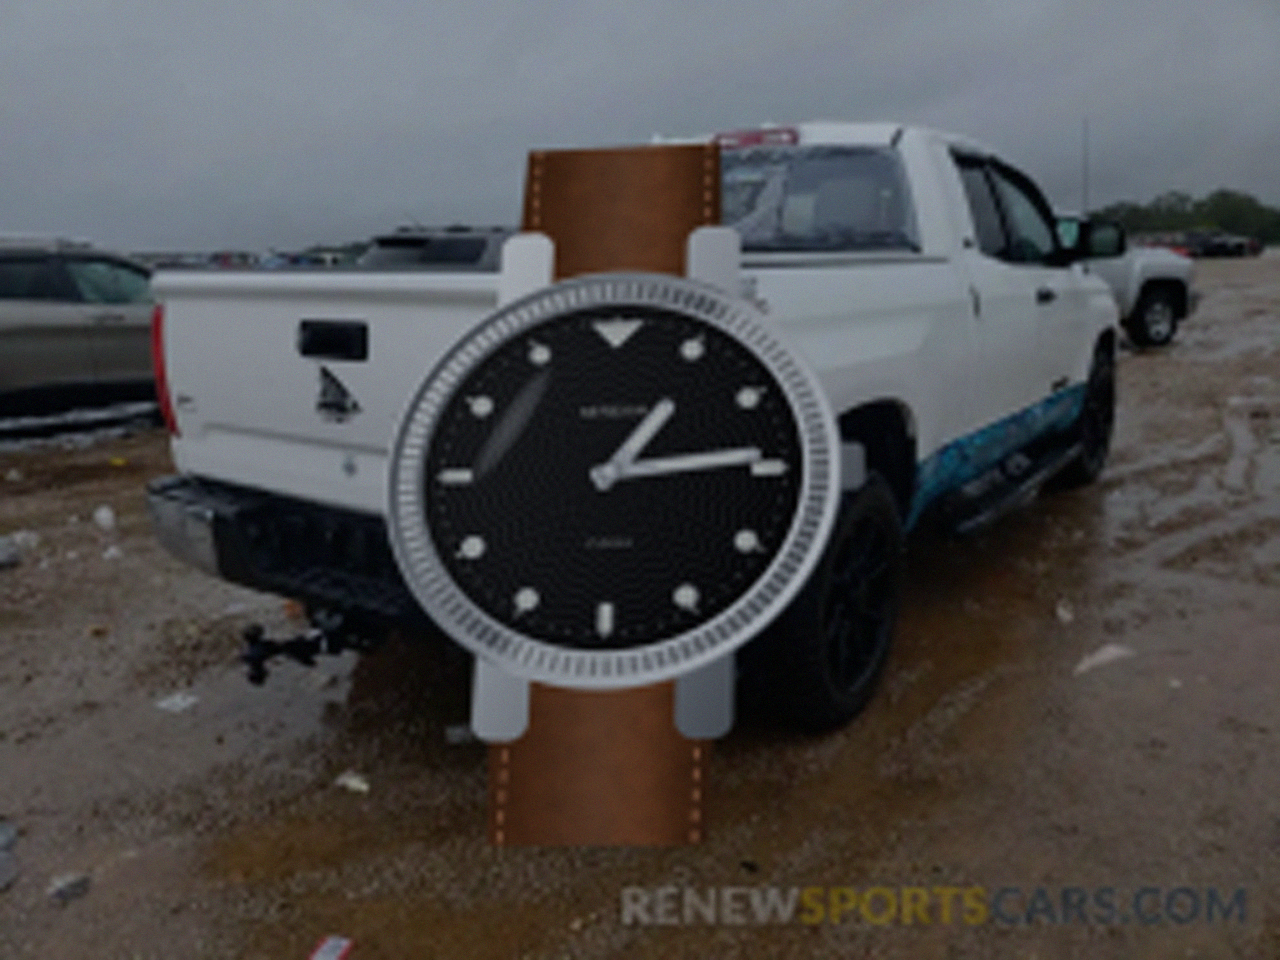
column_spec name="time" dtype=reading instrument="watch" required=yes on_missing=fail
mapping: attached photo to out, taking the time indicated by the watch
1:14
